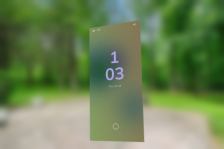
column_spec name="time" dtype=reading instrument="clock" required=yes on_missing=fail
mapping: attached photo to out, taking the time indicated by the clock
1:03
